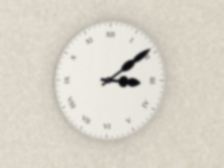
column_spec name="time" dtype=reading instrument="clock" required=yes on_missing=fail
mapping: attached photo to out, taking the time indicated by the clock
3:09
